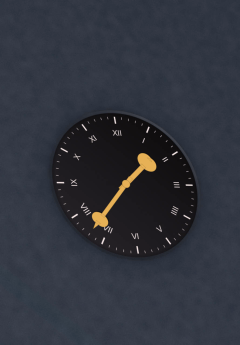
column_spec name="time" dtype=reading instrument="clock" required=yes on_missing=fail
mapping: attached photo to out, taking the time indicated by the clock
1:37
